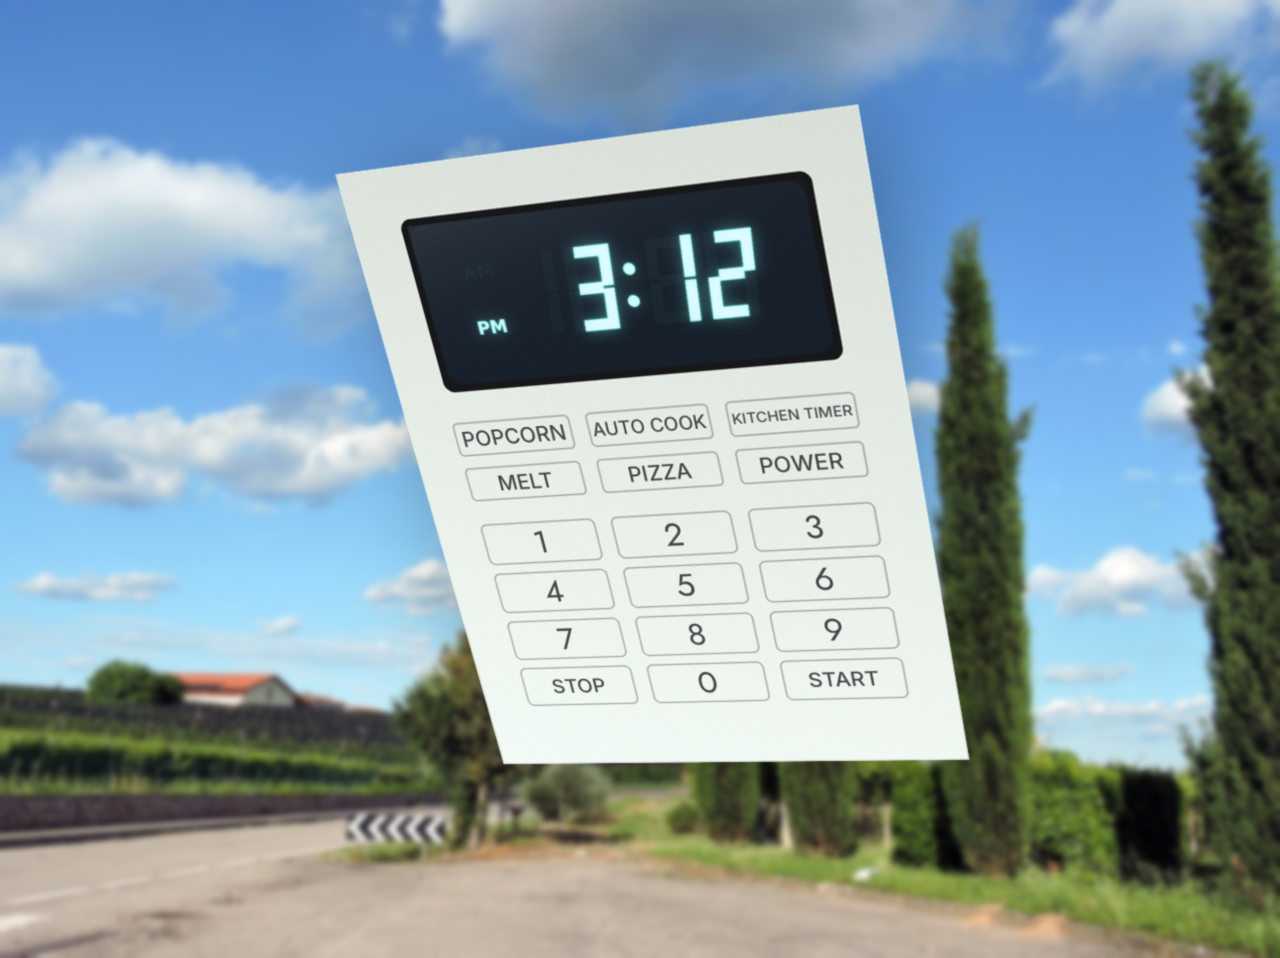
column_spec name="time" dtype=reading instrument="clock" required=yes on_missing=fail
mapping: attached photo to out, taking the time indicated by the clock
3:12
